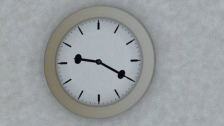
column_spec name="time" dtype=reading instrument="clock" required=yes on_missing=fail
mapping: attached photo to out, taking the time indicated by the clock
9:20
